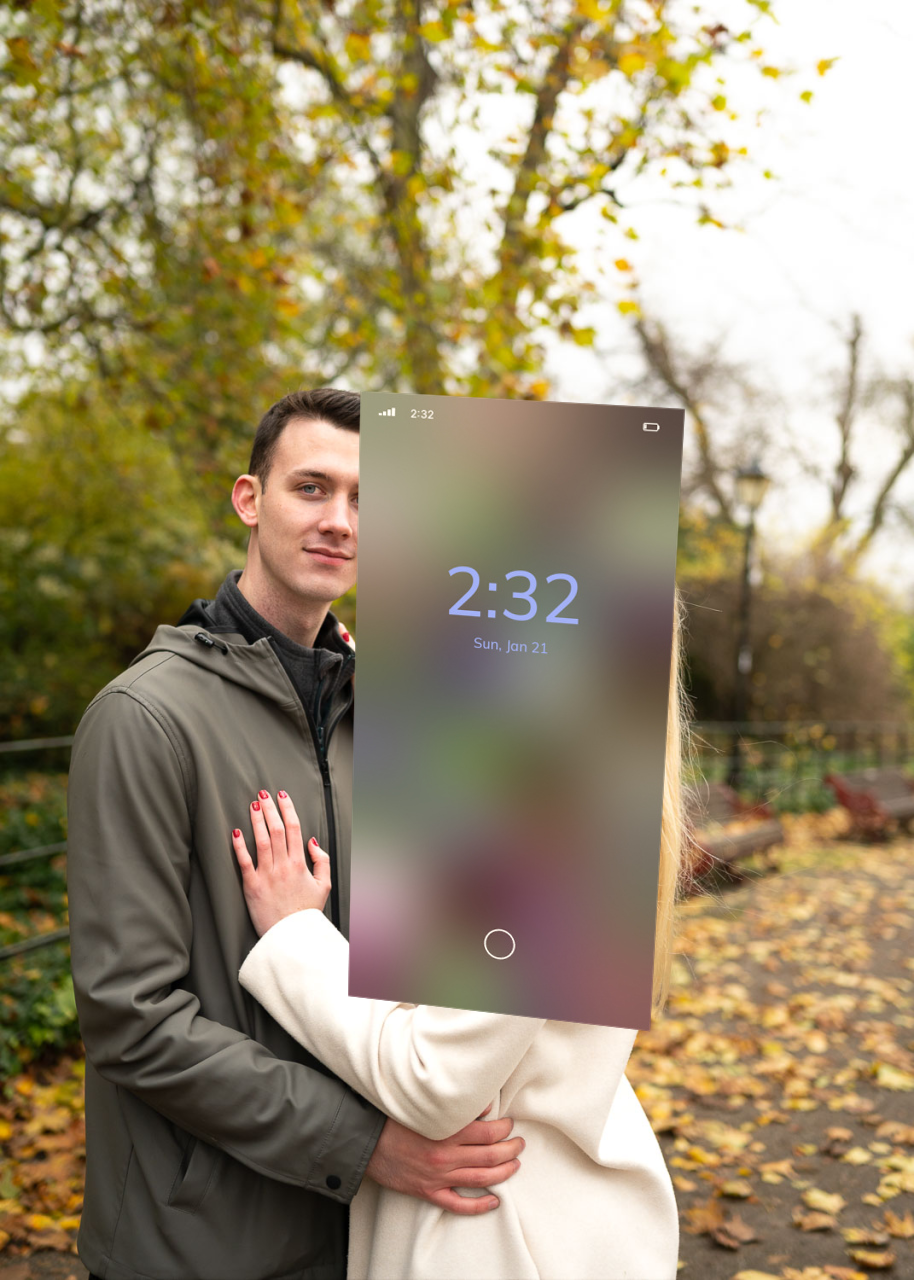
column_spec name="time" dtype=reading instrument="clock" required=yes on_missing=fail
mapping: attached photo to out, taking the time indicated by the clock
2:32
